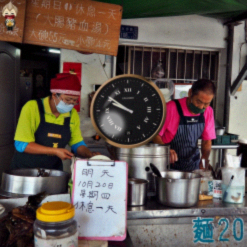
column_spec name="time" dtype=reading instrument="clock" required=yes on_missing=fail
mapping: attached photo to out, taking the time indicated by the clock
9:51
